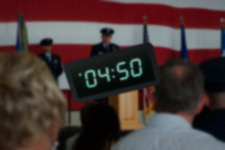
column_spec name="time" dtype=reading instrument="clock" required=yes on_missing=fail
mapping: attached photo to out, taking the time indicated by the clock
4:50
